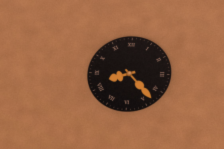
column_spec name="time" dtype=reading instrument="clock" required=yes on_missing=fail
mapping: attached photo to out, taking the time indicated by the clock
8:23
